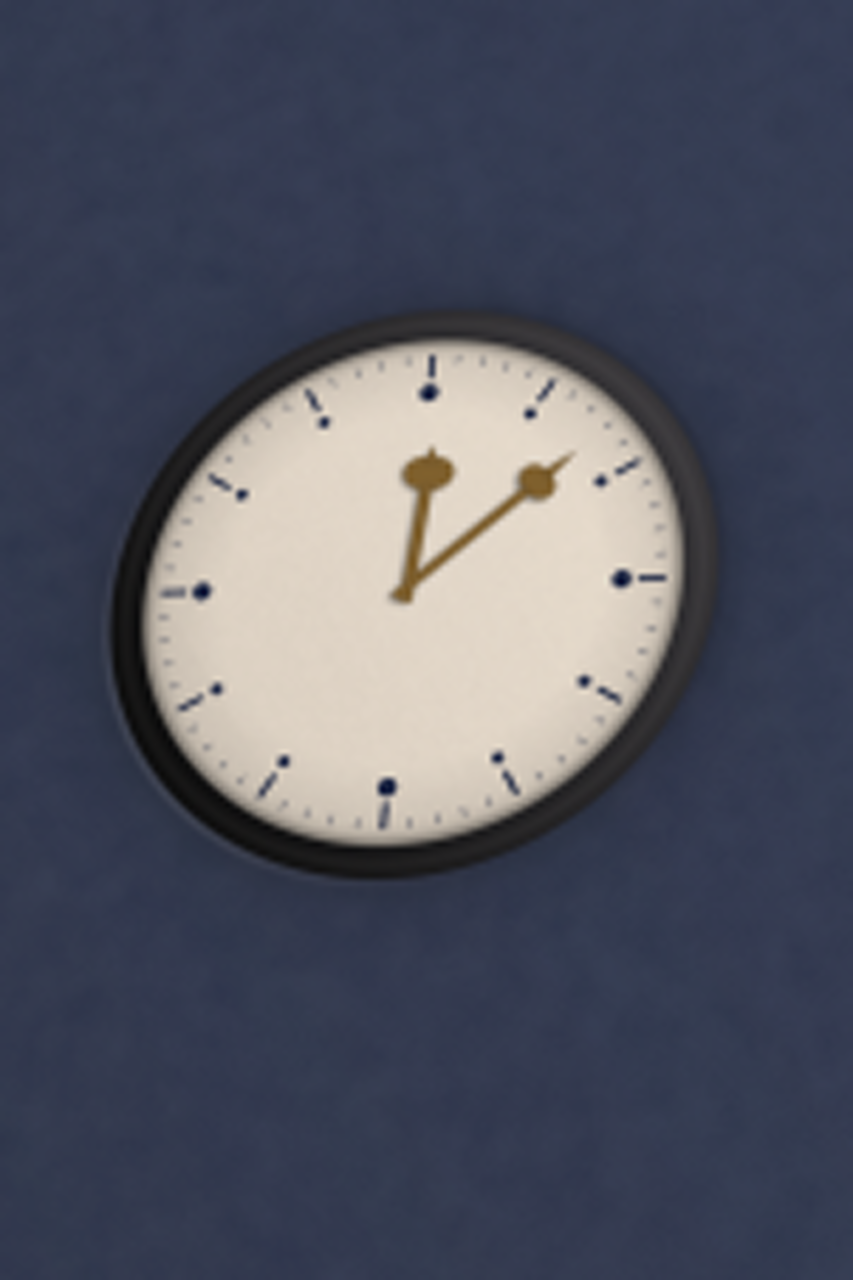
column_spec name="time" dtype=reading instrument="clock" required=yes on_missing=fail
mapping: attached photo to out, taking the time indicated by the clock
12:08
